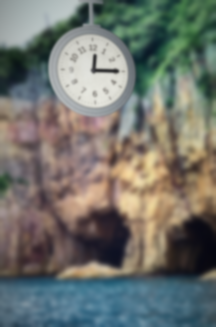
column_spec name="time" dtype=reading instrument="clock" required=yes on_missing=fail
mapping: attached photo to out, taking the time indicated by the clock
12:15
